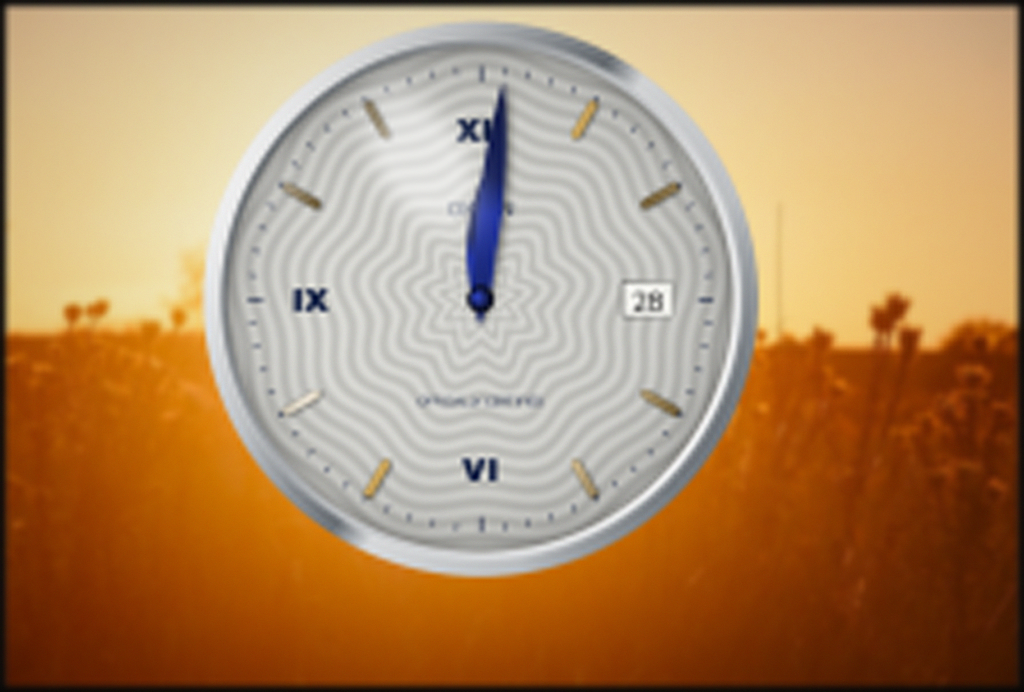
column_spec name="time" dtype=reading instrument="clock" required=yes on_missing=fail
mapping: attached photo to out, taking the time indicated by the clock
12:01
